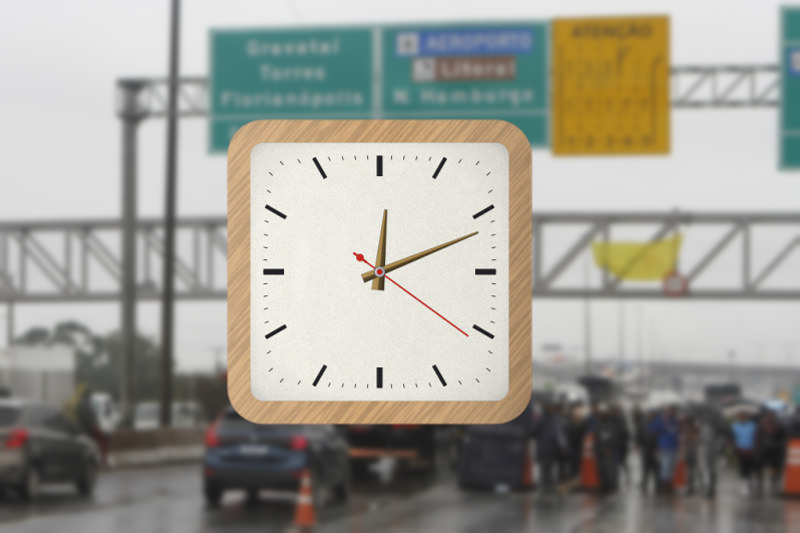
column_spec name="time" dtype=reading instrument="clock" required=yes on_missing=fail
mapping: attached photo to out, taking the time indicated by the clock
12:11:21
